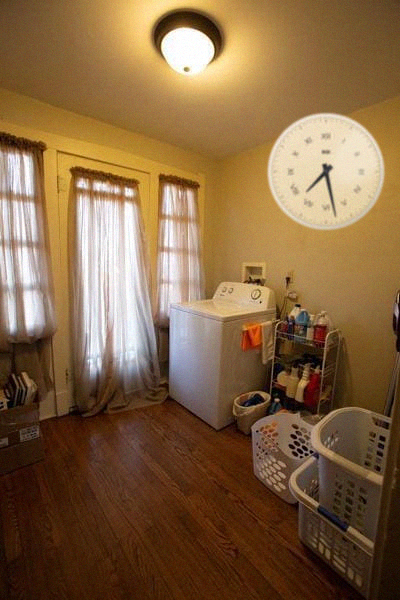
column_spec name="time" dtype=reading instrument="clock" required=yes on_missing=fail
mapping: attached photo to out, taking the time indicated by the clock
7:28
